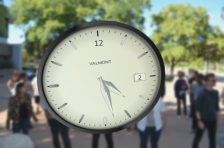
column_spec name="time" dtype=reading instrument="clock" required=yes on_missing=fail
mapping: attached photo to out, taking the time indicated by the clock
4:28
